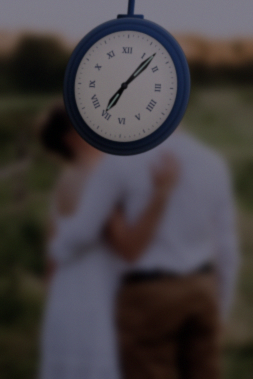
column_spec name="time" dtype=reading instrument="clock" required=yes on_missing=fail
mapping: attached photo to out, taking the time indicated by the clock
7:07
